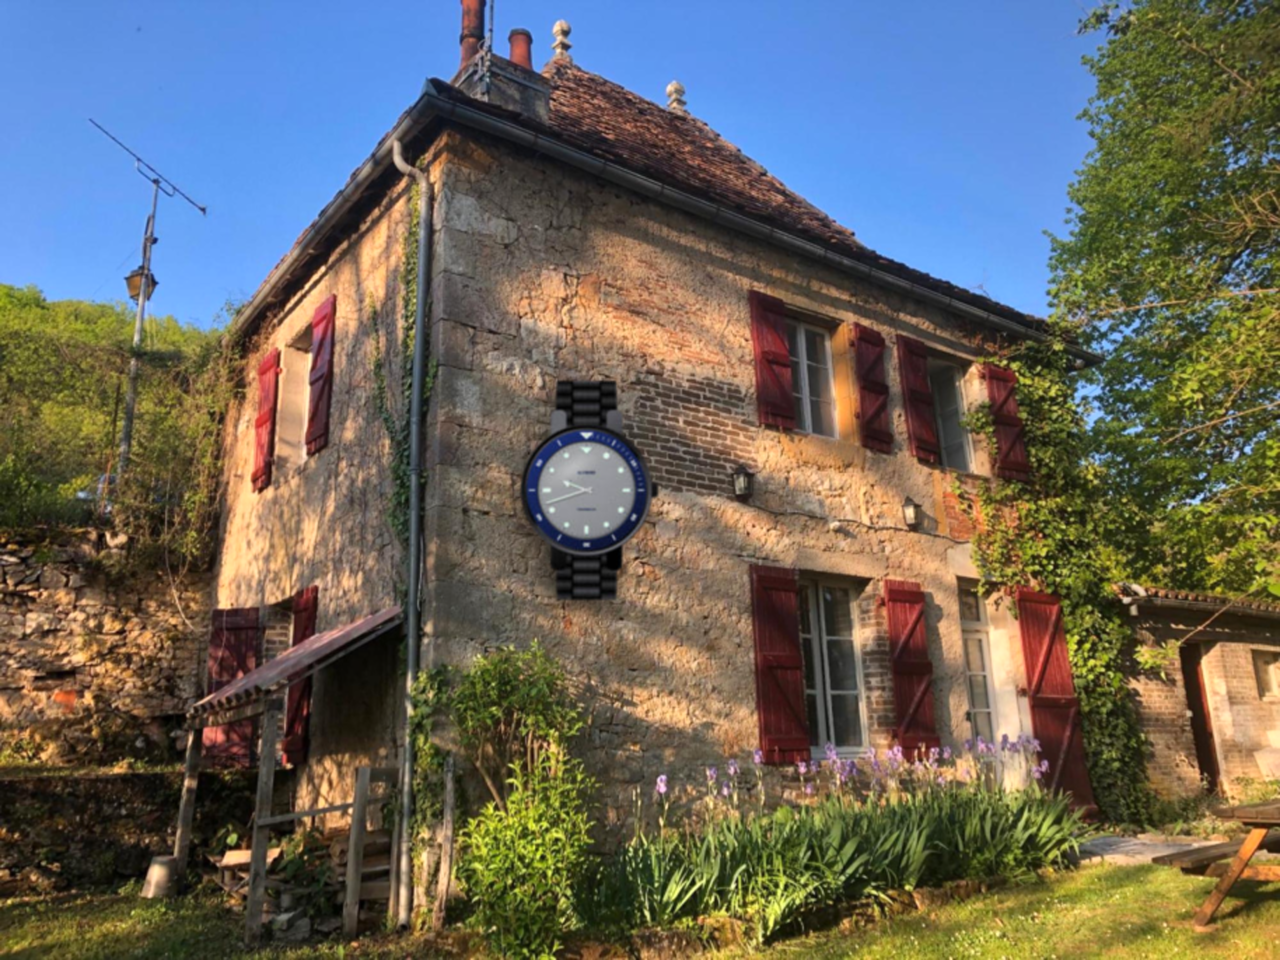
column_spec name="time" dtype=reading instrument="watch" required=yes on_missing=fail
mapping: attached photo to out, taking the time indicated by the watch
9:42
